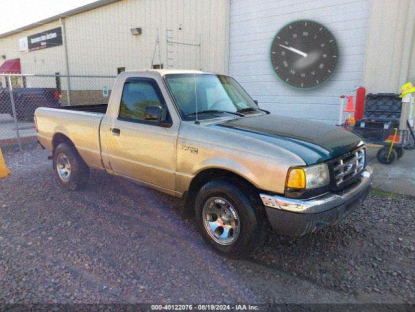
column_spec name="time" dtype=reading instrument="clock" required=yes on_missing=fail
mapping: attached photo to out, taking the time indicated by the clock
9:48
